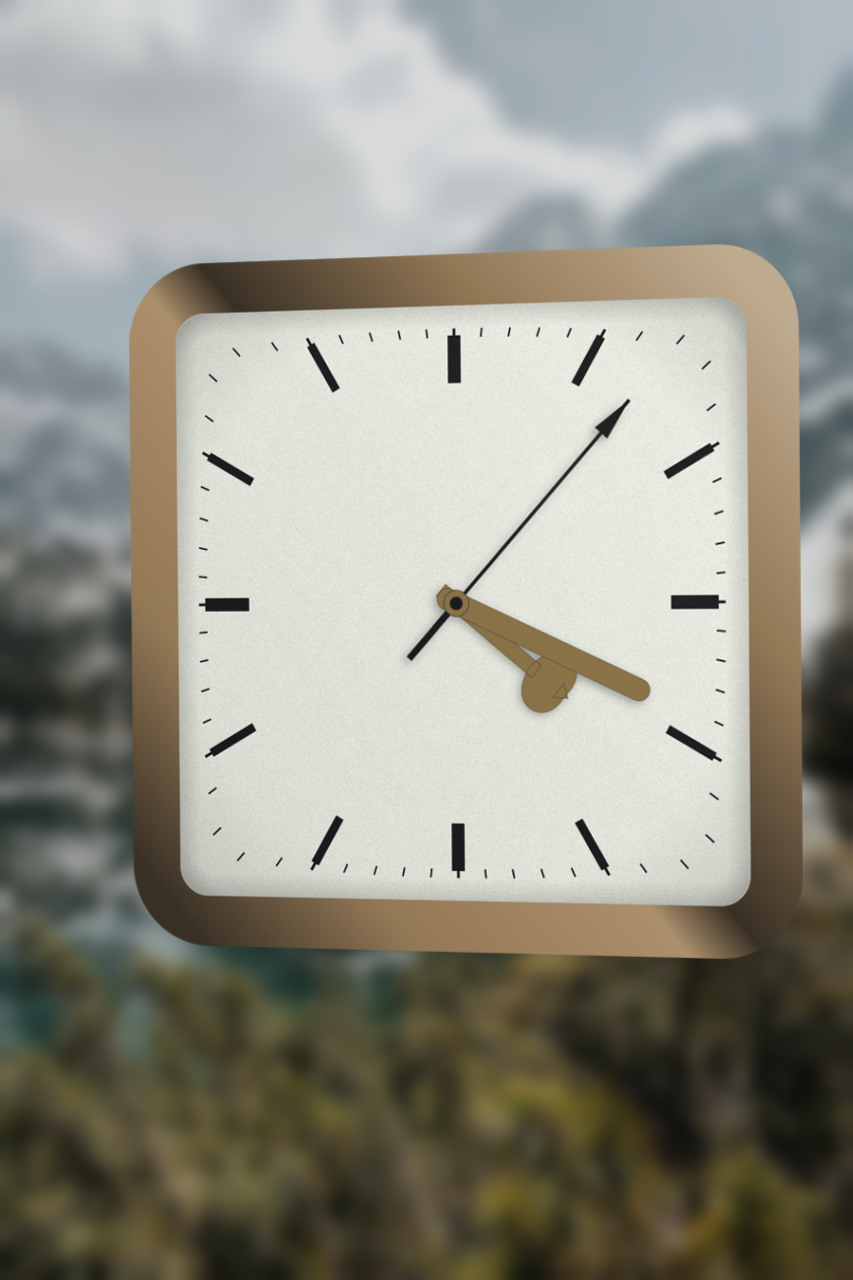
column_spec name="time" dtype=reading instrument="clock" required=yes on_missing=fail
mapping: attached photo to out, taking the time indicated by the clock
4:19:07
